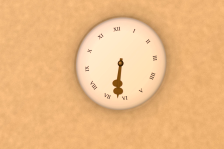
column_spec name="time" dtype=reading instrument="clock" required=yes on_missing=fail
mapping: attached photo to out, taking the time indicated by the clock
6:32
